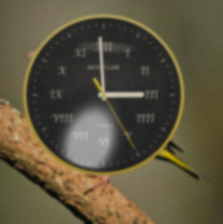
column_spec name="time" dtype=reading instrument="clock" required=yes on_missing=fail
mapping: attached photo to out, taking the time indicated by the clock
2:59:25
